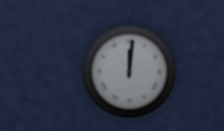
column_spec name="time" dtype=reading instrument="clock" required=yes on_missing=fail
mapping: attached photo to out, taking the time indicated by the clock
12:01
